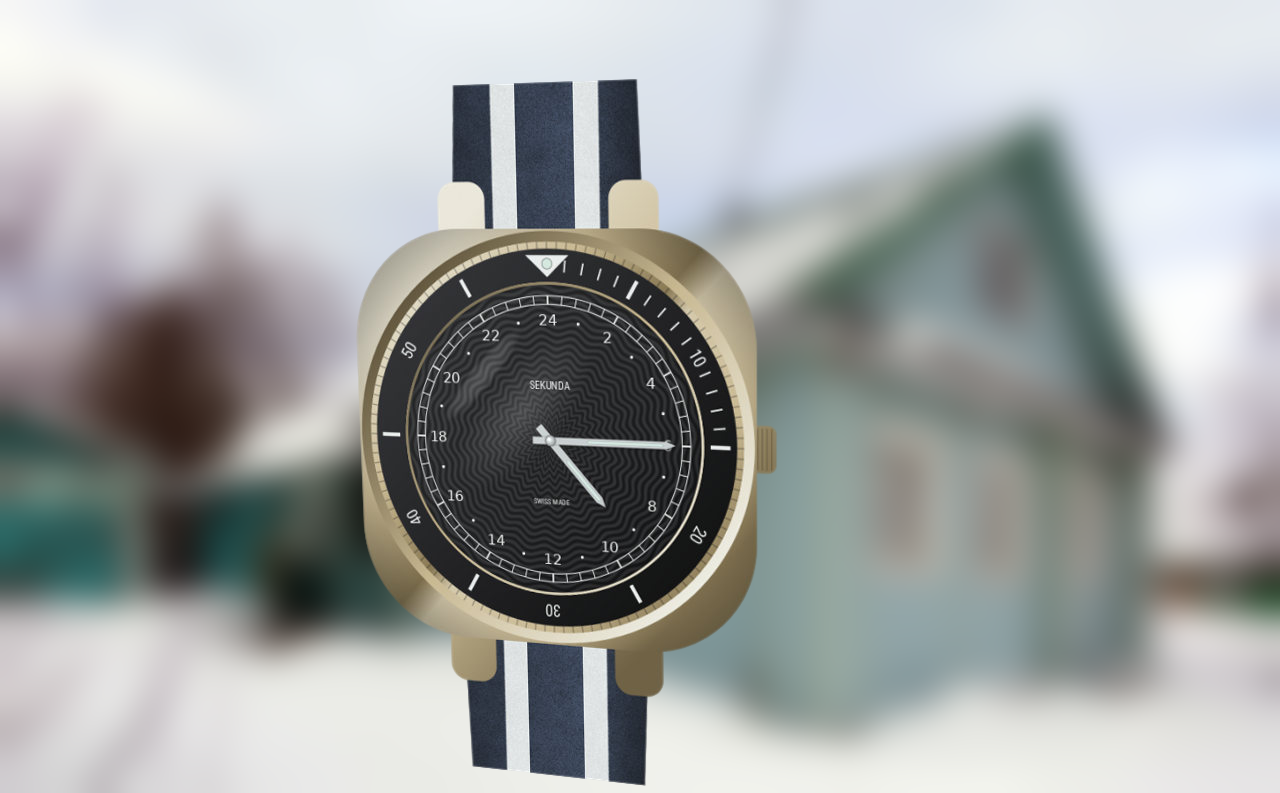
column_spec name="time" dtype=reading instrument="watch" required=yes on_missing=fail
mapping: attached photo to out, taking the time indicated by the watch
9:15
